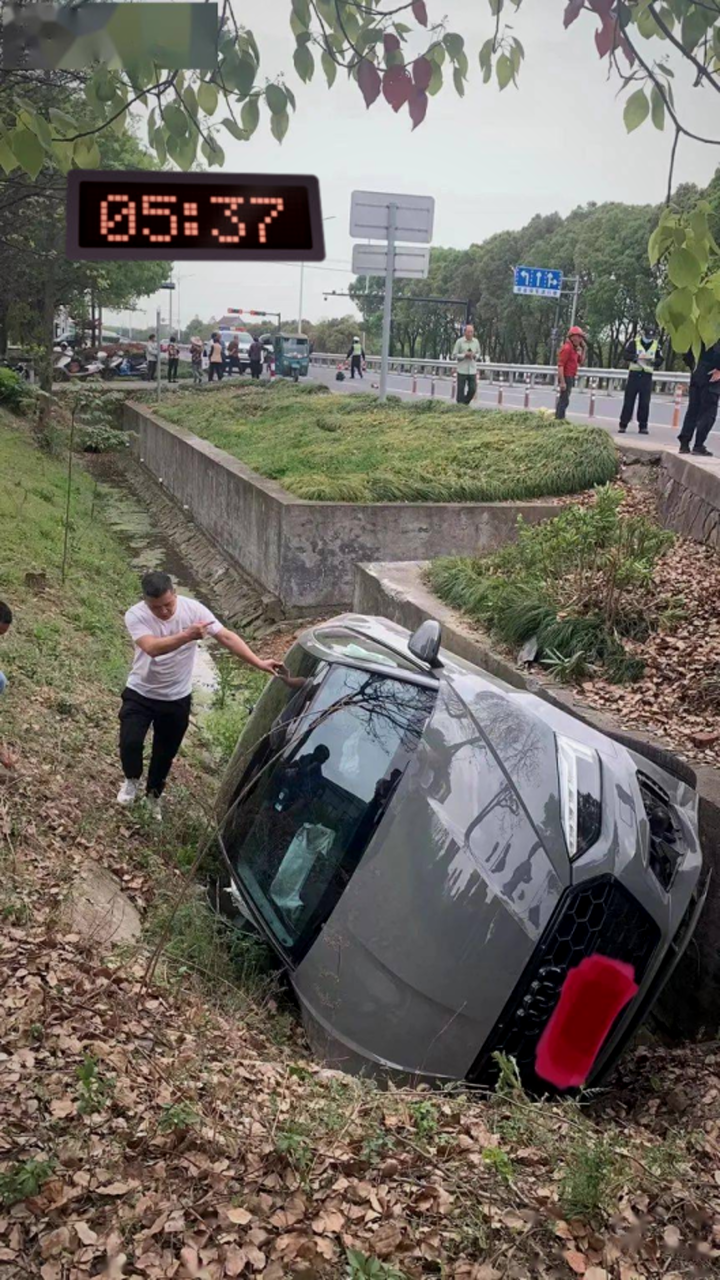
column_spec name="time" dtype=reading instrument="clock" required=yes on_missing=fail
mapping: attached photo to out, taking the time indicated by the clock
5:37
